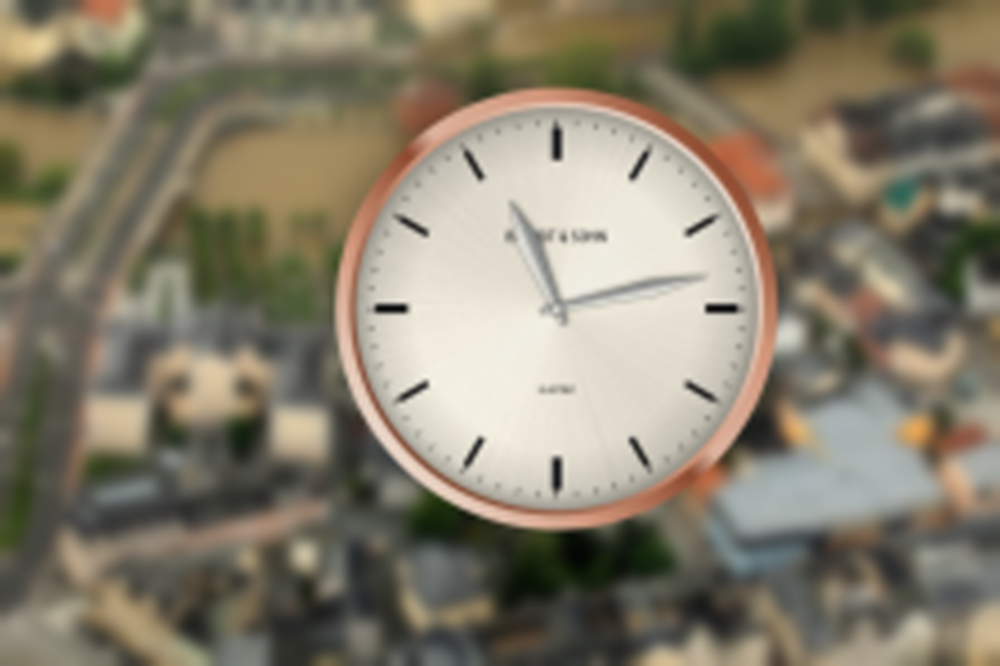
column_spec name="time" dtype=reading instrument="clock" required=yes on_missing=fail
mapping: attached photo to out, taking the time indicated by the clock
11:13
